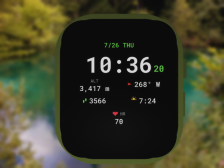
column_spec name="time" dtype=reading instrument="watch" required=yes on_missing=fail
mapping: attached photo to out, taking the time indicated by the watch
10:36:20
